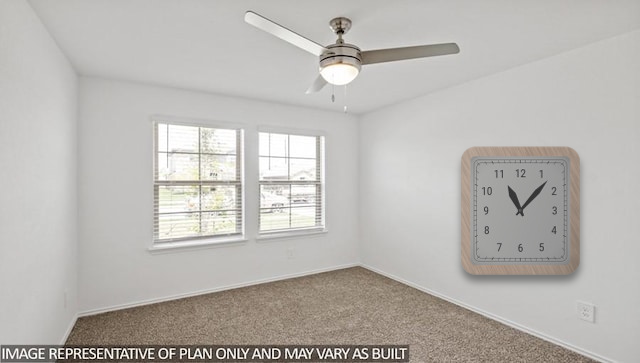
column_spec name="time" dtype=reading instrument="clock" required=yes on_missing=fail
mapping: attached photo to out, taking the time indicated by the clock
11:07
